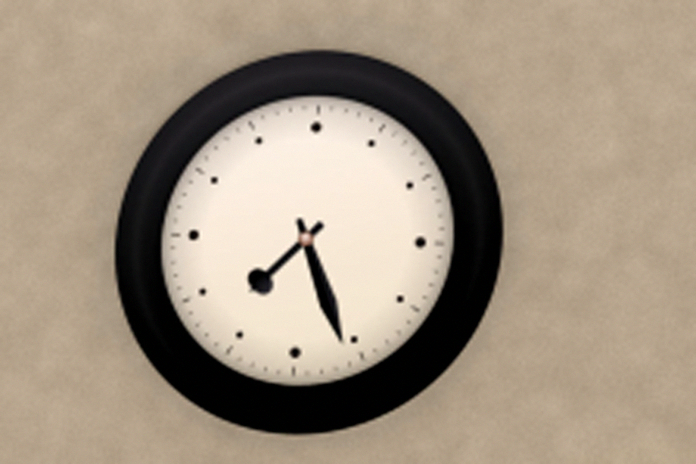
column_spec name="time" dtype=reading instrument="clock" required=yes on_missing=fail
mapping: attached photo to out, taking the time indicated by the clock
7:26
